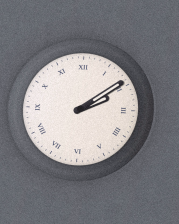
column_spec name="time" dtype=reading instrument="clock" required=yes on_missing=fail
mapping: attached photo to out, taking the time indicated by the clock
2:09
